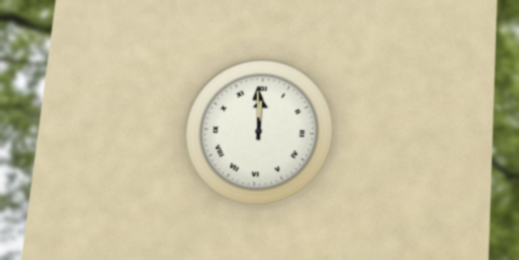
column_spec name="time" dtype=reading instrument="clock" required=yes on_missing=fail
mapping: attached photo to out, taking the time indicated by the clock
11:59
